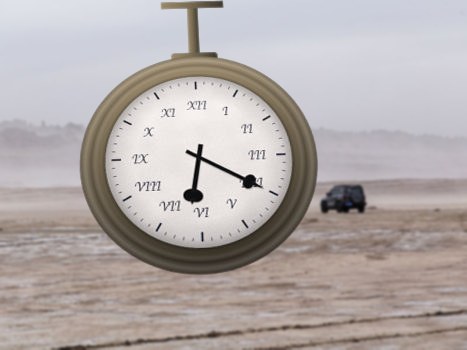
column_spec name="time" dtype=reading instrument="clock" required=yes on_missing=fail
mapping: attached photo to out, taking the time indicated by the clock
6:20
